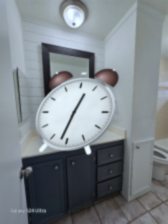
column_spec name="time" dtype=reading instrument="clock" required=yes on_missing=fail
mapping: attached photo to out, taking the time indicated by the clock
12:32
